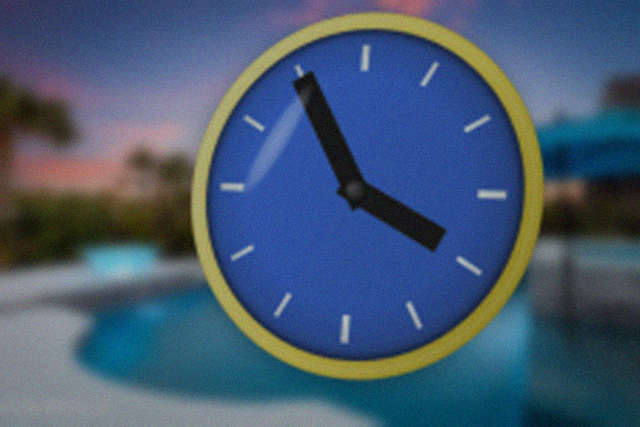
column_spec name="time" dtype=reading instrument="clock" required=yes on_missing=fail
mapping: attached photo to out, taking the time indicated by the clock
3:55
